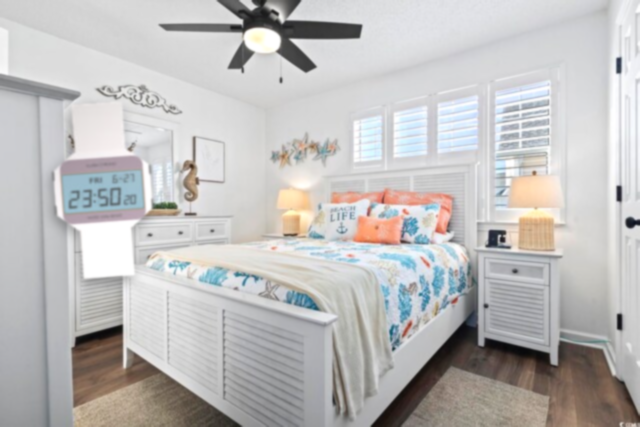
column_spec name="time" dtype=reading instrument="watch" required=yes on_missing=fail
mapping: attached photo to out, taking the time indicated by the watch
23:50
